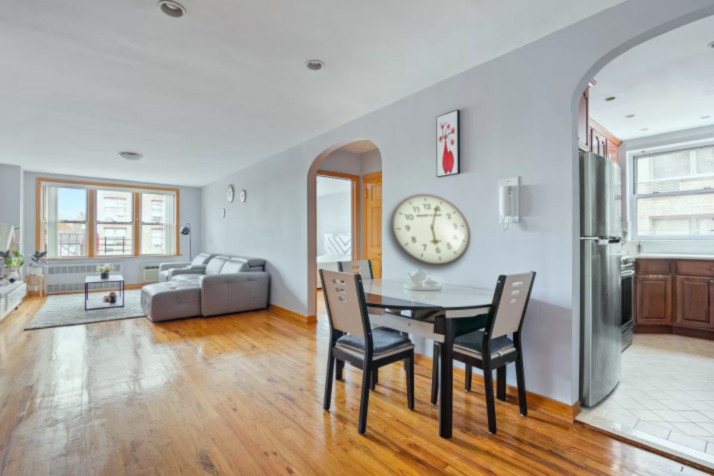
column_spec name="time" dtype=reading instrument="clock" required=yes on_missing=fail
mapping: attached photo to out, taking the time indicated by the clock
6:04
